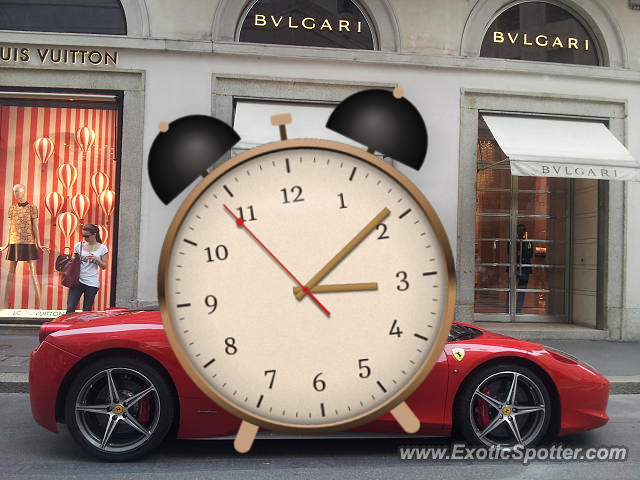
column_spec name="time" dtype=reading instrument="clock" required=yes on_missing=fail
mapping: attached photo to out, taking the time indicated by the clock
3:08:54
